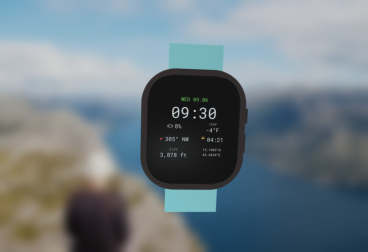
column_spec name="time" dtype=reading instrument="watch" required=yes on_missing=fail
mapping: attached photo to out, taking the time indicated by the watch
9:30
